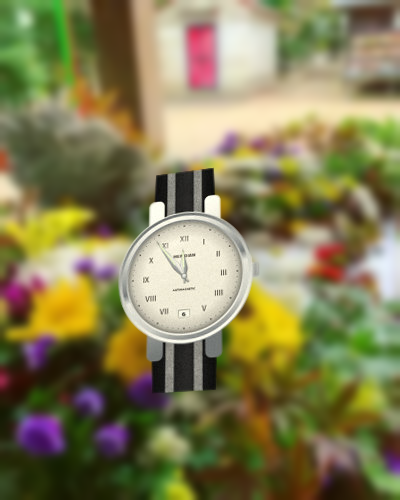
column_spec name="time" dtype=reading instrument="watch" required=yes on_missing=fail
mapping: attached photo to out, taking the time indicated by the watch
11:54
